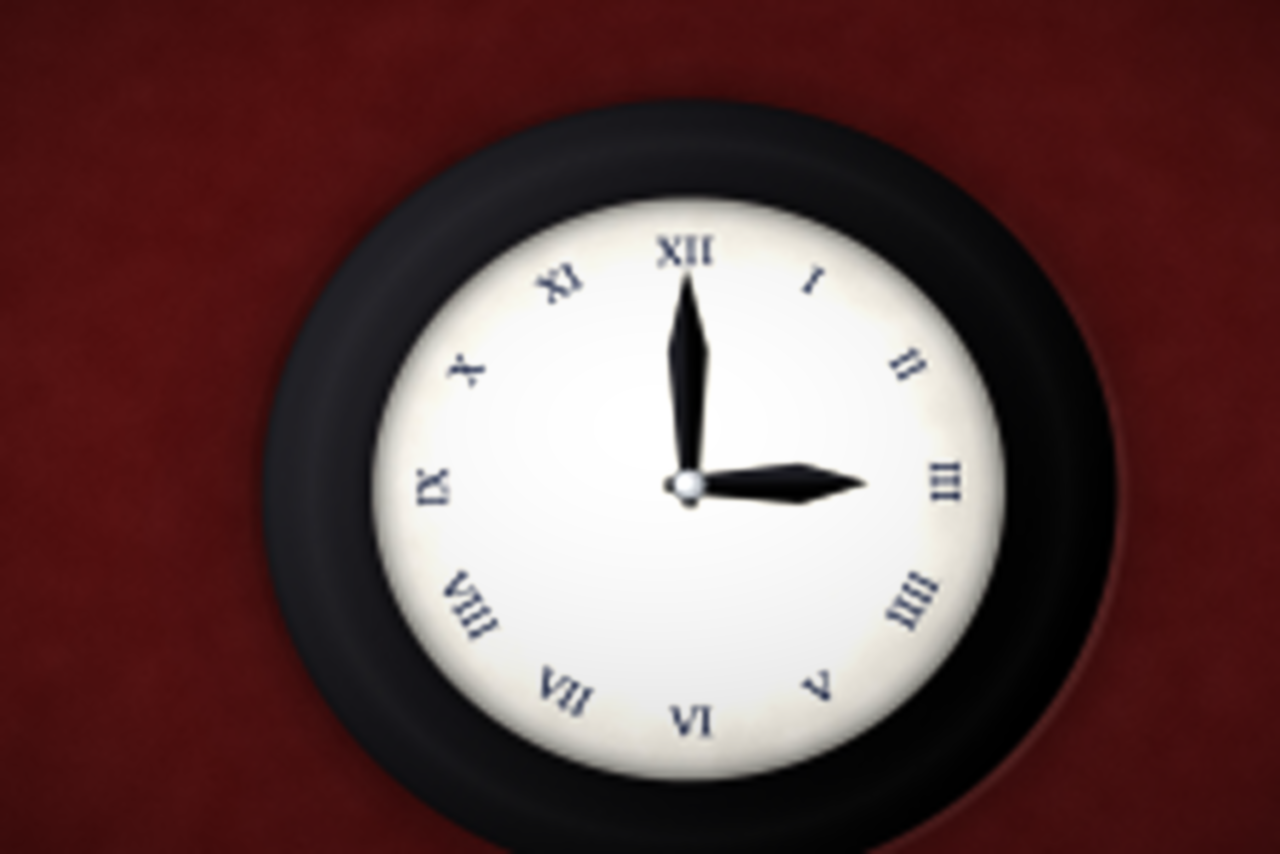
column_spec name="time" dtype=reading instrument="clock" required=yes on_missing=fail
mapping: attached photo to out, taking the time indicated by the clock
3:00
